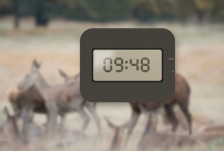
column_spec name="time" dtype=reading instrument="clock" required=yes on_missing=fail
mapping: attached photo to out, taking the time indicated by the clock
9:48
